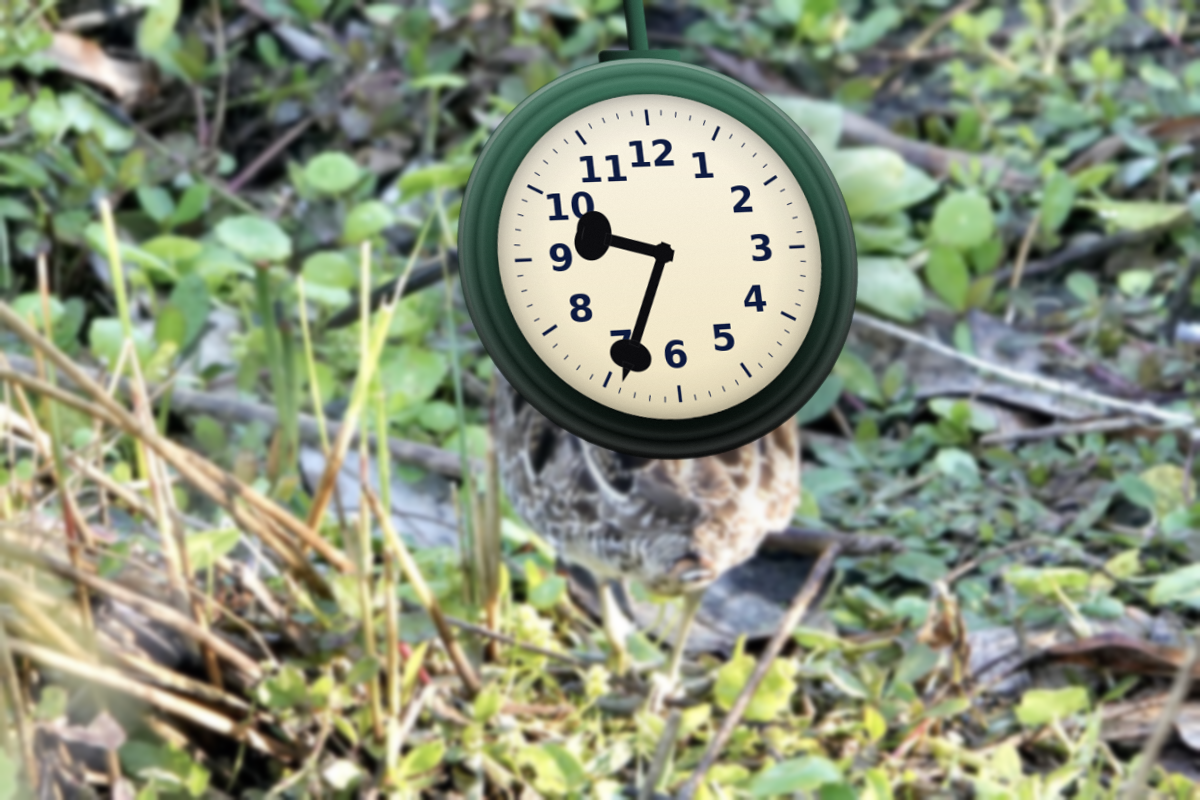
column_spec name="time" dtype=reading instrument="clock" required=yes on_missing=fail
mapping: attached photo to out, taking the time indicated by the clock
9:34
